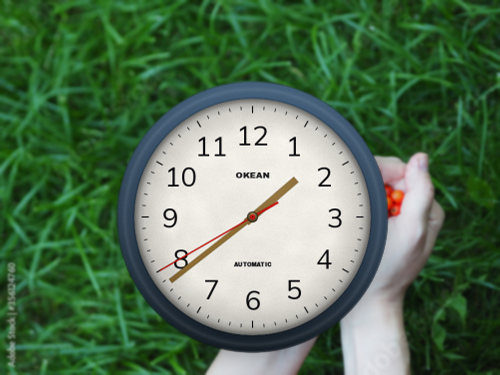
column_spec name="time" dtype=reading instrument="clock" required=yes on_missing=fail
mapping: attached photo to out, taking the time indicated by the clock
1:38:40
